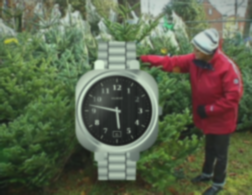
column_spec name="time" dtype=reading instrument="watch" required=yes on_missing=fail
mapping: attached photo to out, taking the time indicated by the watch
5:47
